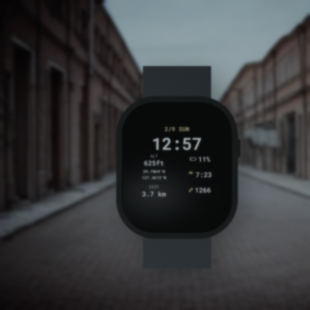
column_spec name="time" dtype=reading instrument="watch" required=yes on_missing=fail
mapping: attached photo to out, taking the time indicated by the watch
12:57
